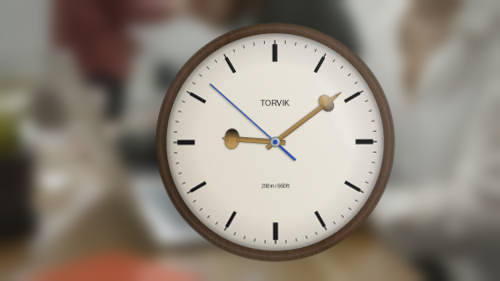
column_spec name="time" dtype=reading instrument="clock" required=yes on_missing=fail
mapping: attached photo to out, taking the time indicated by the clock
9:08:52
